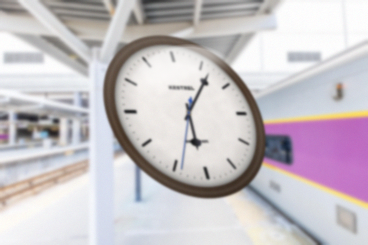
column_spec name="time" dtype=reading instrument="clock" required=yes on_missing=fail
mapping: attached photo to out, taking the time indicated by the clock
6:06:34
